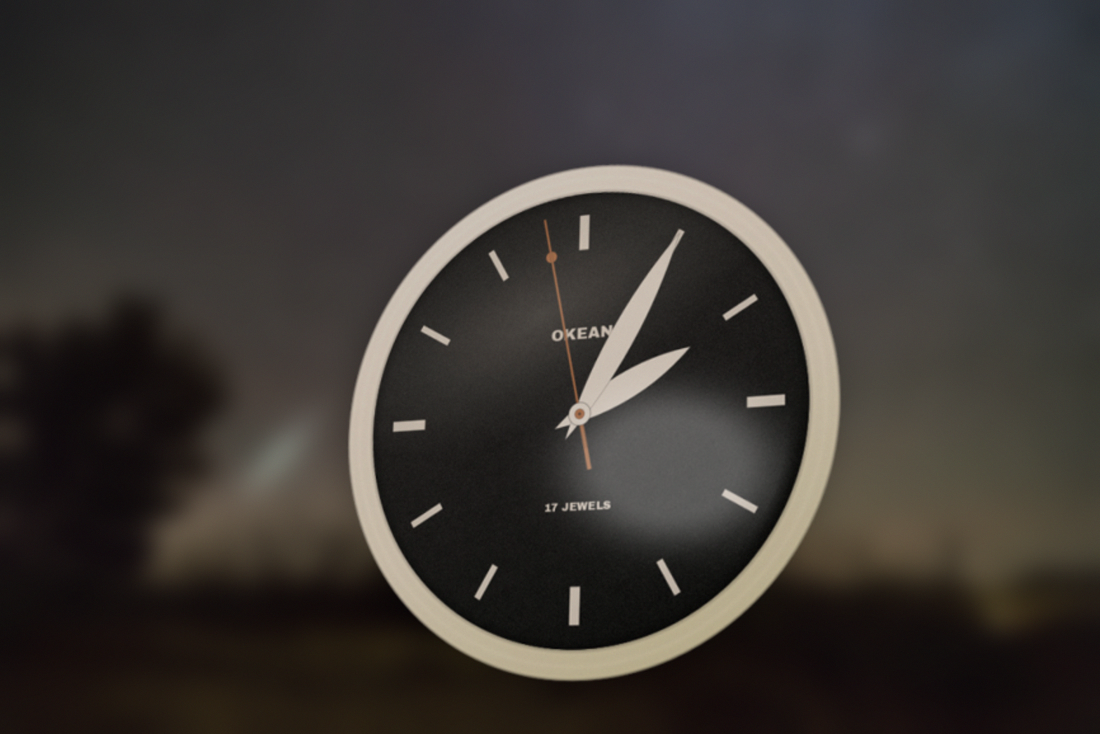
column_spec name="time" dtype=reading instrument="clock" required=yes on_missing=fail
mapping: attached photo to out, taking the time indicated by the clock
2:04:58
